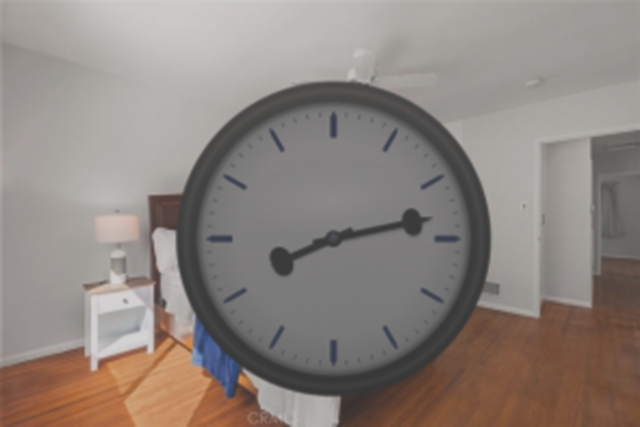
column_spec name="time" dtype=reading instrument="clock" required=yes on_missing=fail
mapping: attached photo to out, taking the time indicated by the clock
8:13
